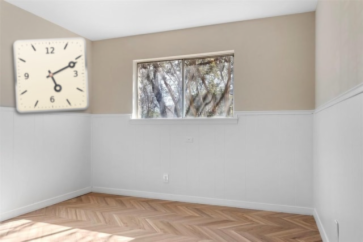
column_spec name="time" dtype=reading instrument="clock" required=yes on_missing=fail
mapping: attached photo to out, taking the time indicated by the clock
5:11
